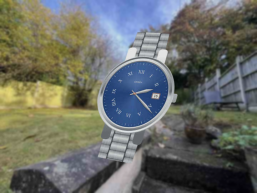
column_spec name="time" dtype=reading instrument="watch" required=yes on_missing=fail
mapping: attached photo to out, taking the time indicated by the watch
2:21
